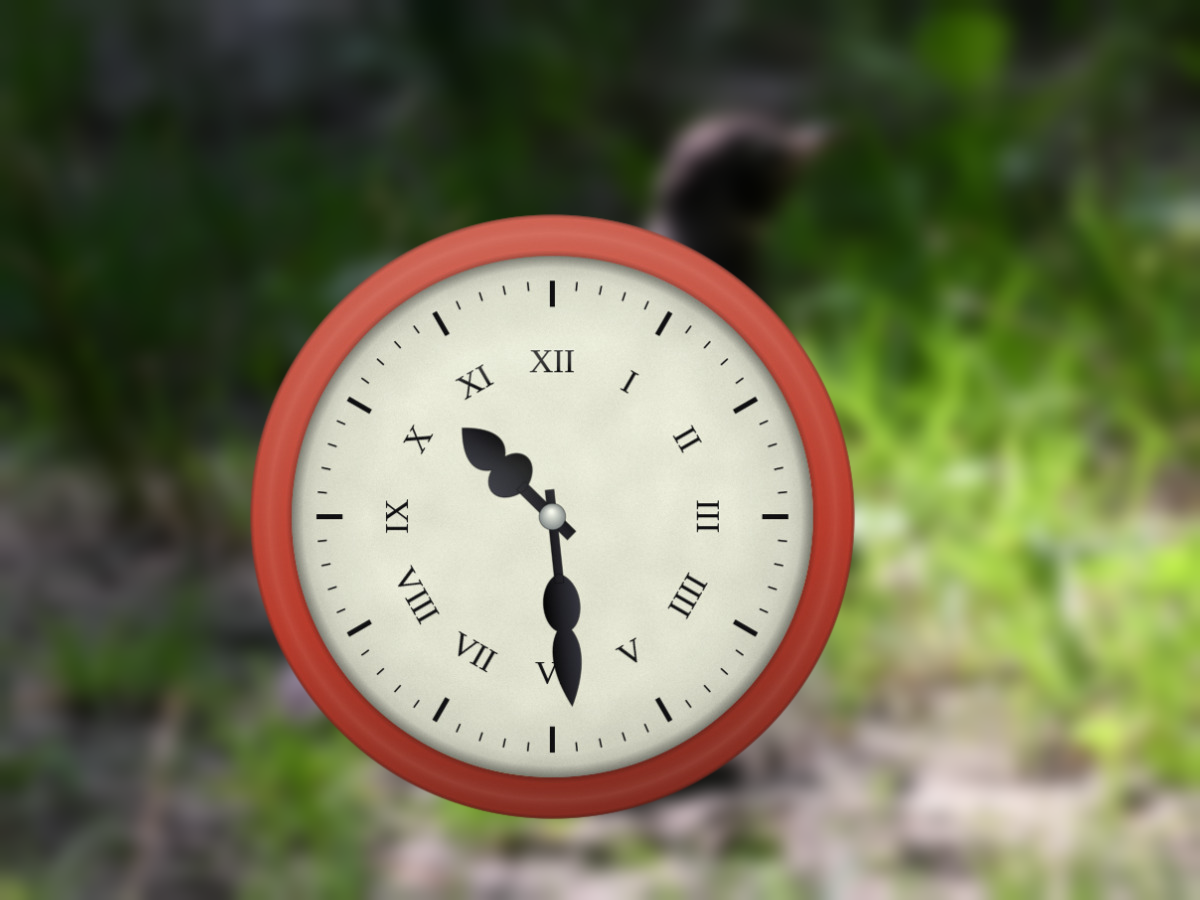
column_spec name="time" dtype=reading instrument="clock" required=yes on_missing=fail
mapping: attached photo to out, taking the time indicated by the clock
10:29
